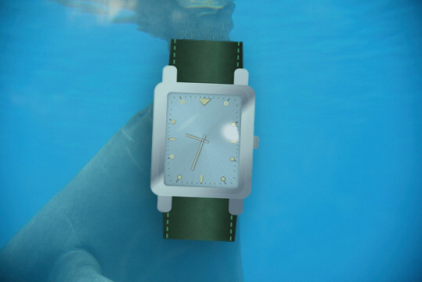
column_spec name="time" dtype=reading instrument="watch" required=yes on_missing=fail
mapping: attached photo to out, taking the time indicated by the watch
9:33
